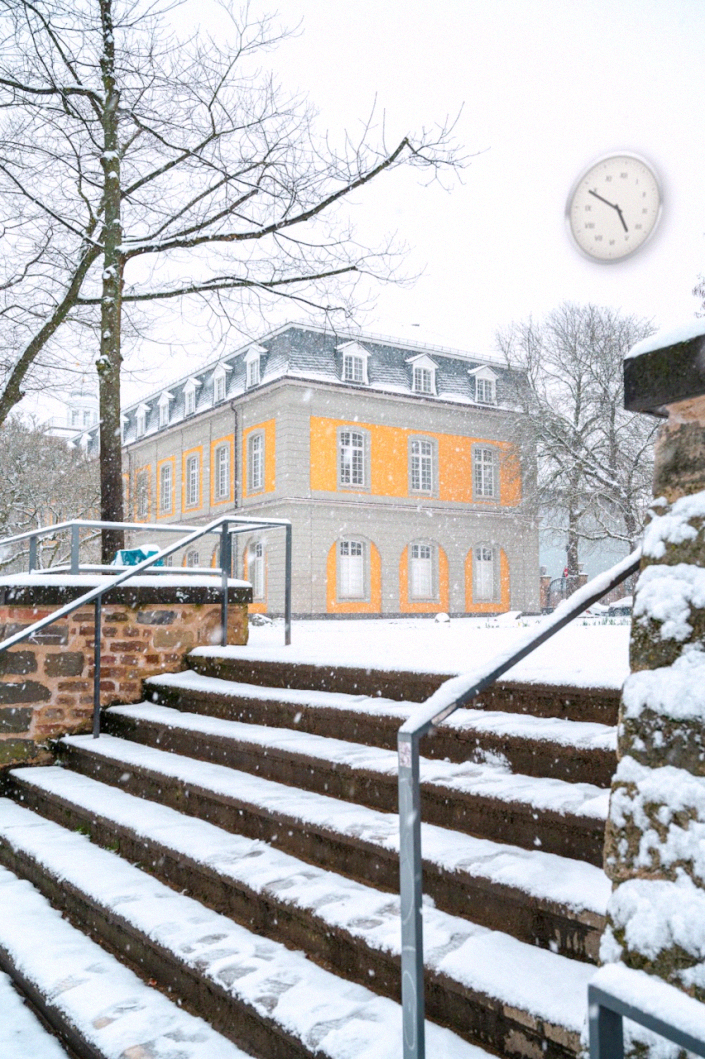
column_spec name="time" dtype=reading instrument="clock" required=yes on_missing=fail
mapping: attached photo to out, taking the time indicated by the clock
4:49
